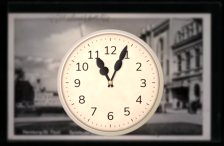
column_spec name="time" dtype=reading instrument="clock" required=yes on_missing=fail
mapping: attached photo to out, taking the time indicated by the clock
11:04
